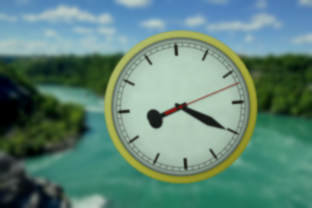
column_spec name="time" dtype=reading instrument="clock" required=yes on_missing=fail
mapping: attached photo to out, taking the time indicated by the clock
8:20:12
